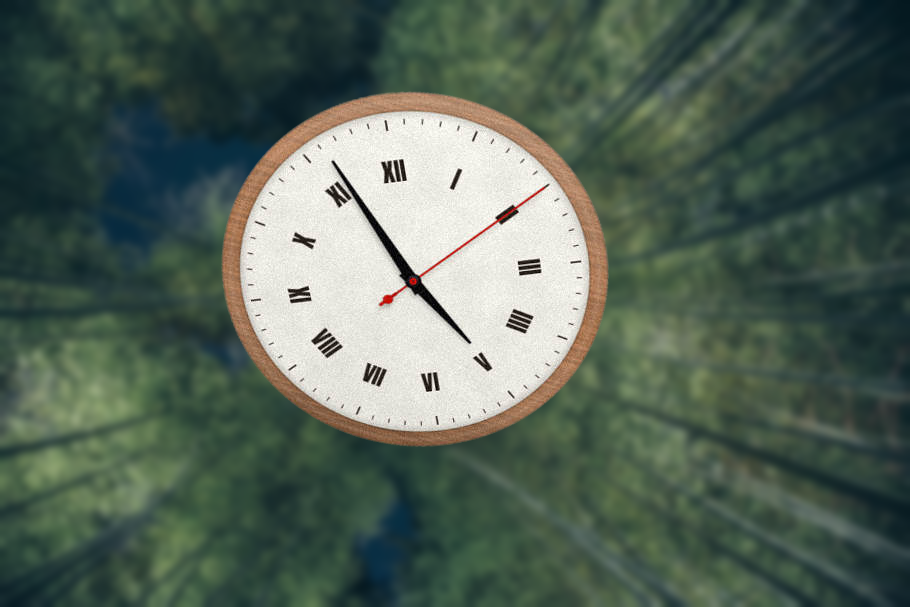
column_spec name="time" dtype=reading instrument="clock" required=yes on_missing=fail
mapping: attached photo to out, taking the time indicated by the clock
4:56:10
